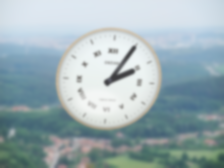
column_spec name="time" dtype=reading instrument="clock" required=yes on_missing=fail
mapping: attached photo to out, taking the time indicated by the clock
2:05
